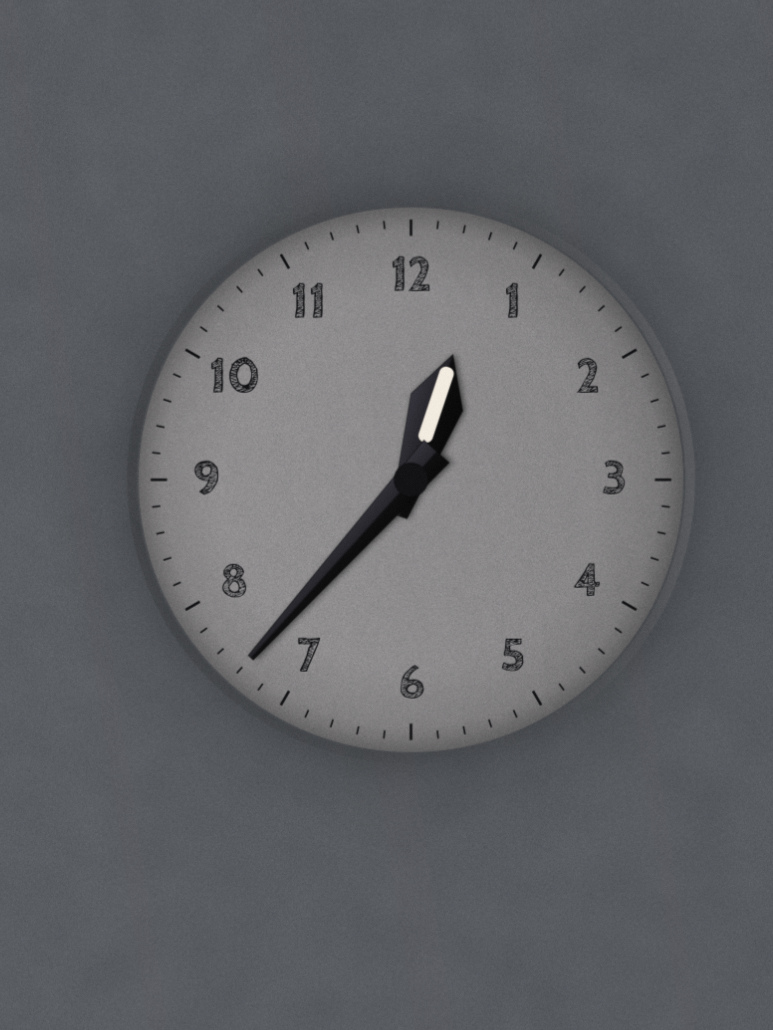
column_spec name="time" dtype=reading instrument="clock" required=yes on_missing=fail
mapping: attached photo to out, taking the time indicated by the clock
12:37
